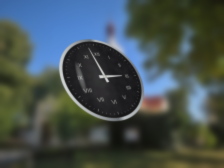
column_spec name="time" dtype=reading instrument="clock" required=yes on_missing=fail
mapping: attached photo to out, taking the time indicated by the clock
2:58
